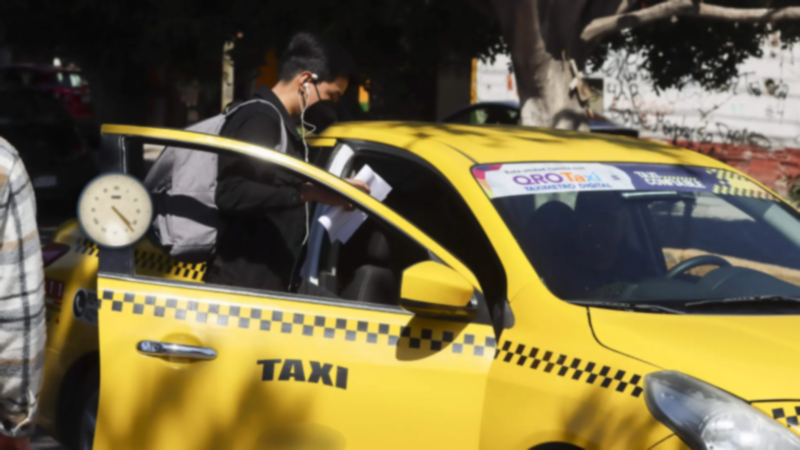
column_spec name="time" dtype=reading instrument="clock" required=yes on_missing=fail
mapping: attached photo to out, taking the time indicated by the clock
4:23
